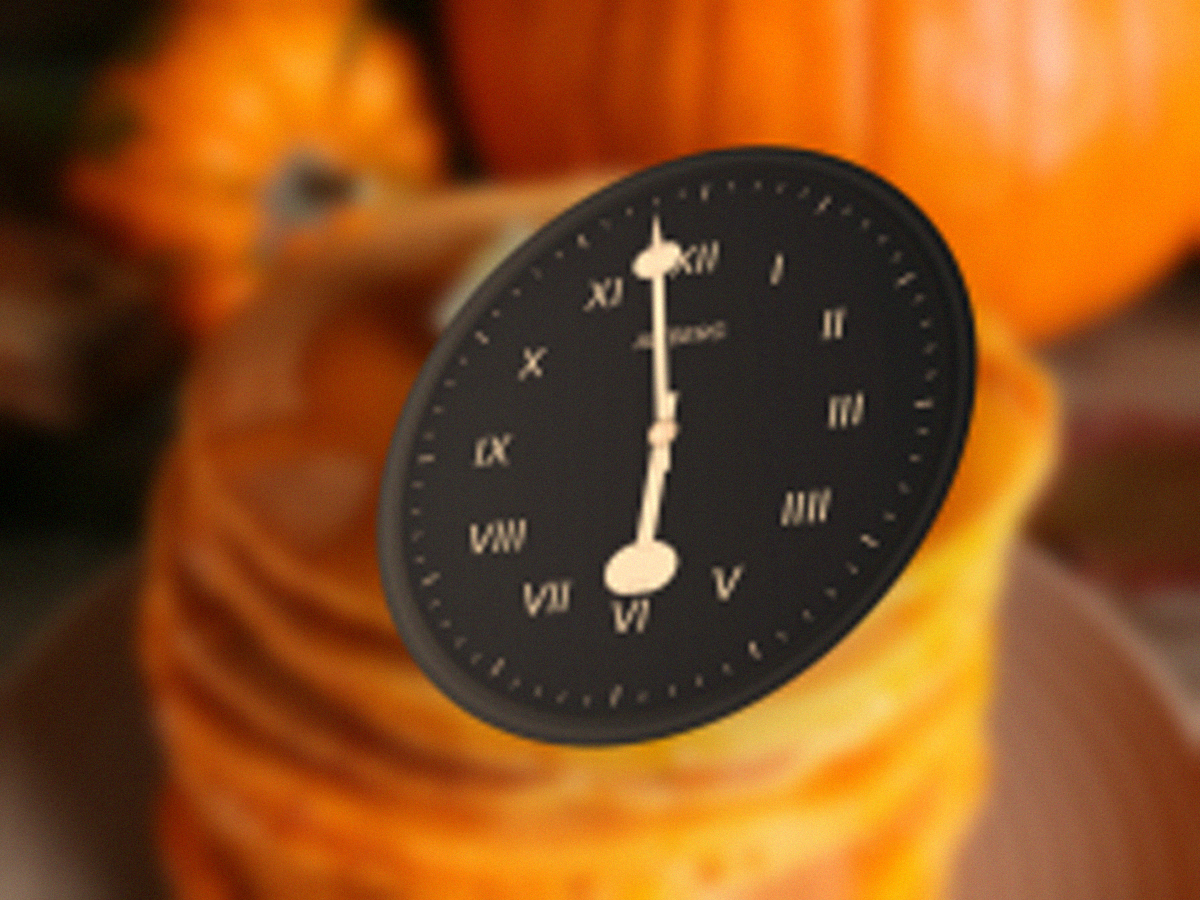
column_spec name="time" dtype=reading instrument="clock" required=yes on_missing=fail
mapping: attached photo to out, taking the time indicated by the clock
5:58
